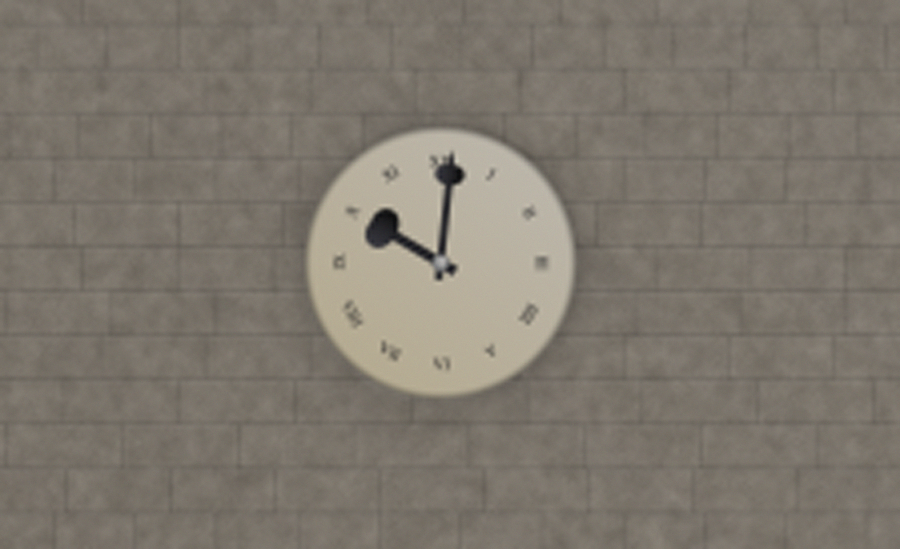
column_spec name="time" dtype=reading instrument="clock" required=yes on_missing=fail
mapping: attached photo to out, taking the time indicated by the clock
10:01
